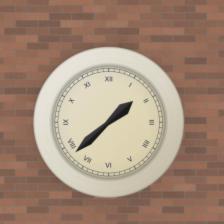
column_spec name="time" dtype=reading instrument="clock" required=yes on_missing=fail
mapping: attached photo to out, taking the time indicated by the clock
1:38
